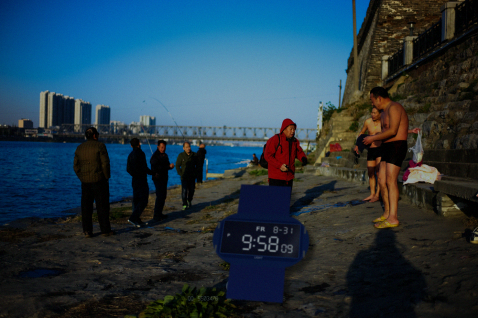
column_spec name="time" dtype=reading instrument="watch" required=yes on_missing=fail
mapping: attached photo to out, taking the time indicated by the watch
9:58
